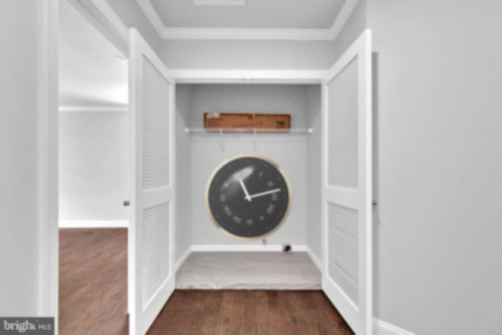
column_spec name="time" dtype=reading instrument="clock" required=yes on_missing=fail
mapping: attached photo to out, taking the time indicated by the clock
11:13
